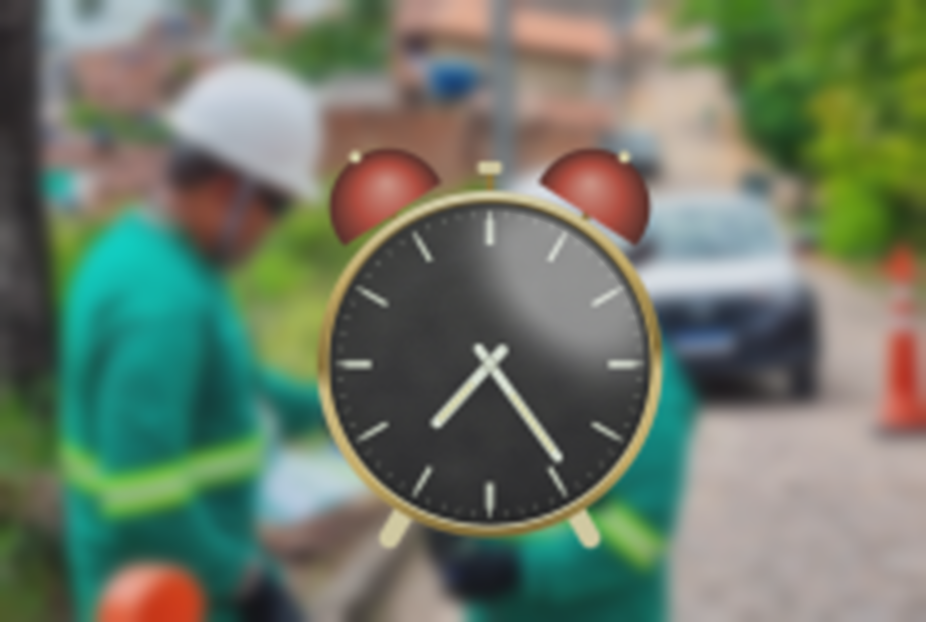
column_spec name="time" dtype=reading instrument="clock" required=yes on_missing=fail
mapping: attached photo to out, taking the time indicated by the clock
7:24
